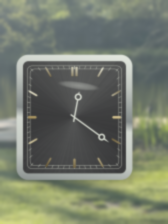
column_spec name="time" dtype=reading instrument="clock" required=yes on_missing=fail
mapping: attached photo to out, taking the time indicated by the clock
12:21
